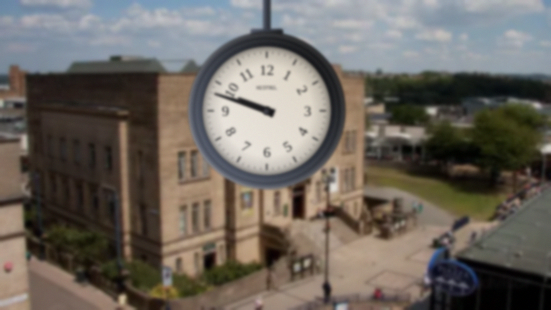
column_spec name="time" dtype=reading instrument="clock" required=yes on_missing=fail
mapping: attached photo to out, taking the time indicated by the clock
9:48
